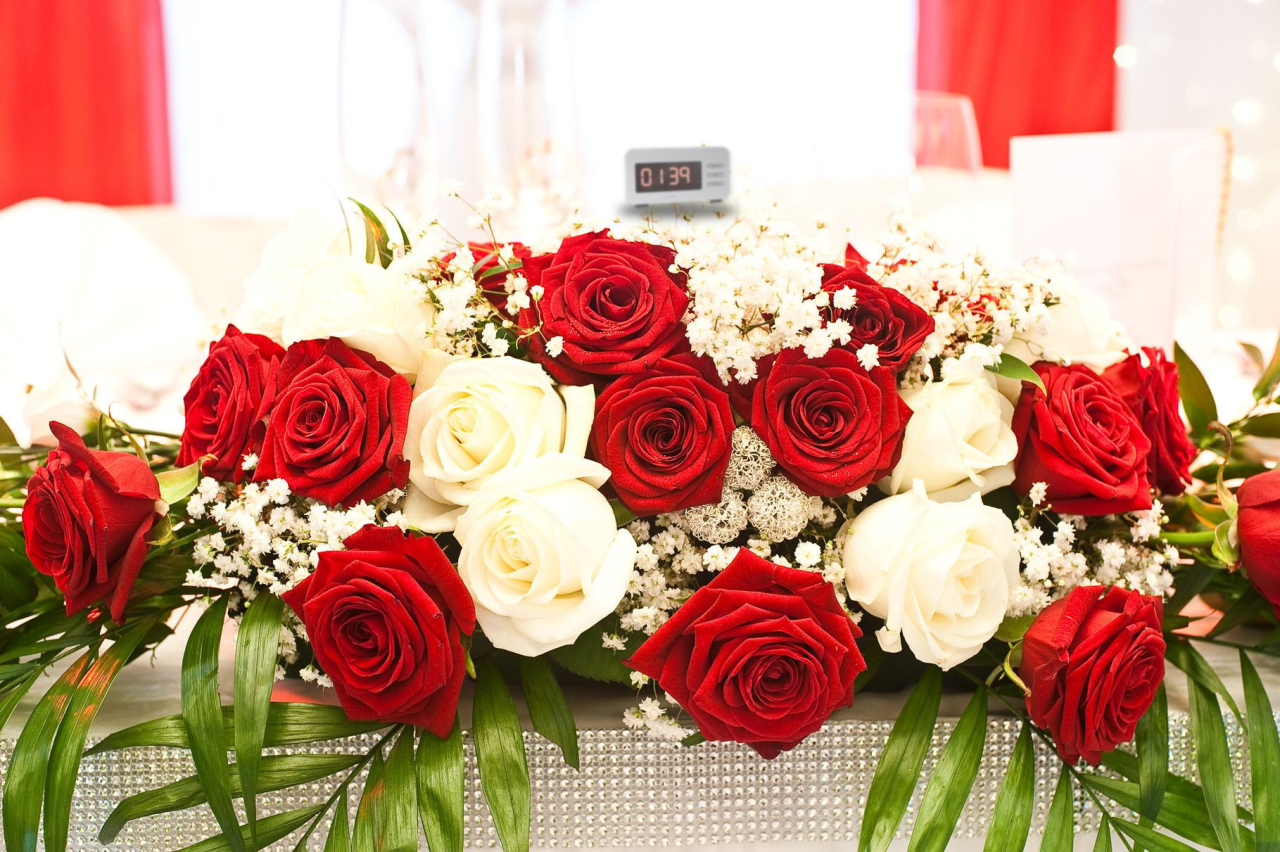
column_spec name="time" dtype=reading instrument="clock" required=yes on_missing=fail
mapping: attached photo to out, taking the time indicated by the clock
1:39
